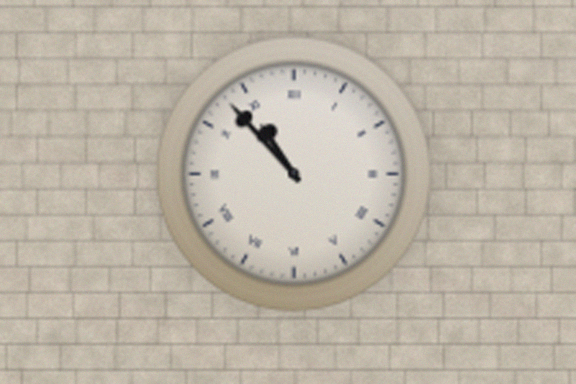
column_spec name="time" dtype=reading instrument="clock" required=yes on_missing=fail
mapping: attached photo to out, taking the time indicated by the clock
10:53
